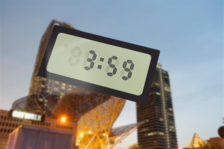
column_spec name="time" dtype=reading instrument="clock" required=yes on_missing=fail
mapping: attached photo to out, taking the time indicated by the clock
3:59
